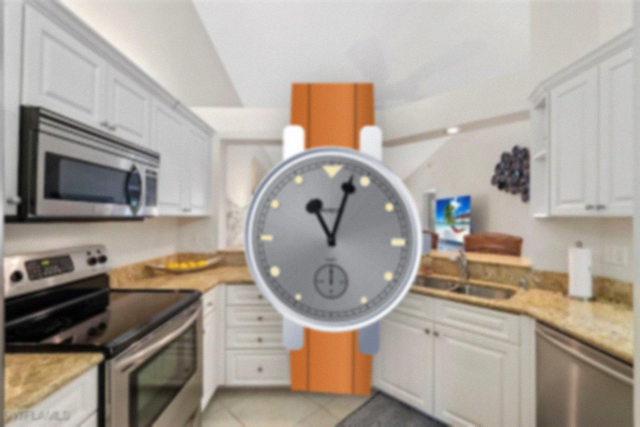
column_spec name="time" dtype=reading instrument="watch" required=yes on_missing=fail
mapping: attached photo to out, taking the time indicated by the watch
11:03
